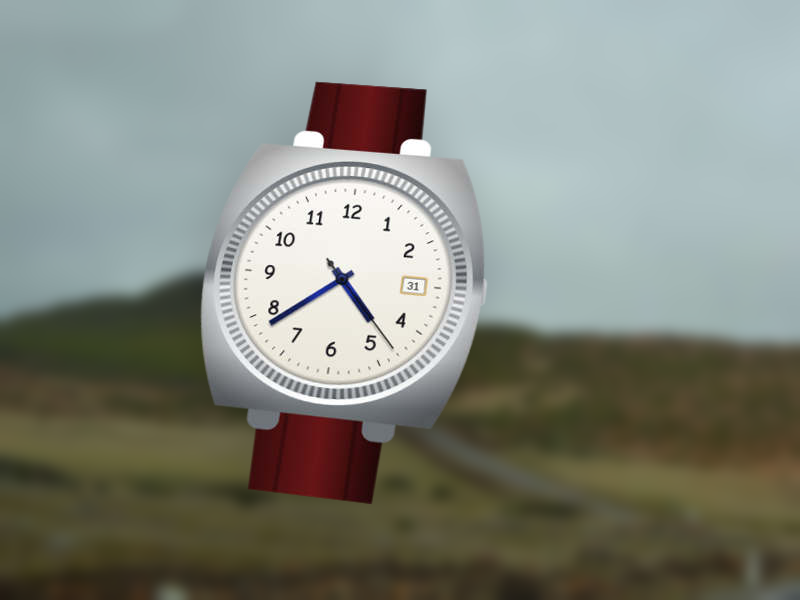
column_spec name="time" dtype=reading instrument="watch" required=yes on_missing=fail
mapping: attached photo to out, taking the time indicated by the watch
4:38:23
